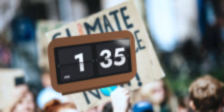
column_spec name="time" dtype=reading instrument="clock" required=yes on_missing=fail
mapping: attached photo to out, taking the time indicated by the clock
1:35
